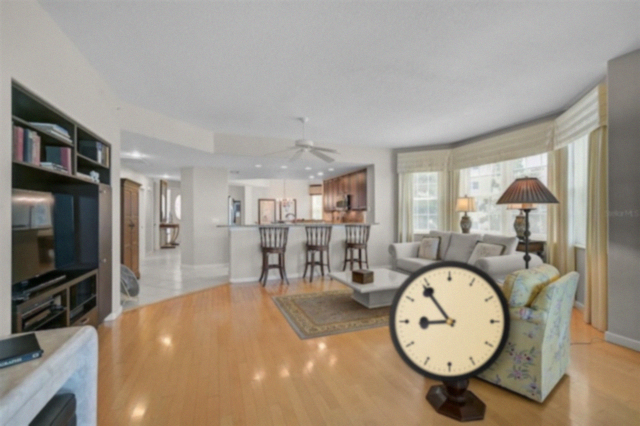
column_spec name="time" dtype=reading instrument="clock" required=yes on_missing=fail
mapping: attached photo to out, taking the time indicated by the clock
8:54
